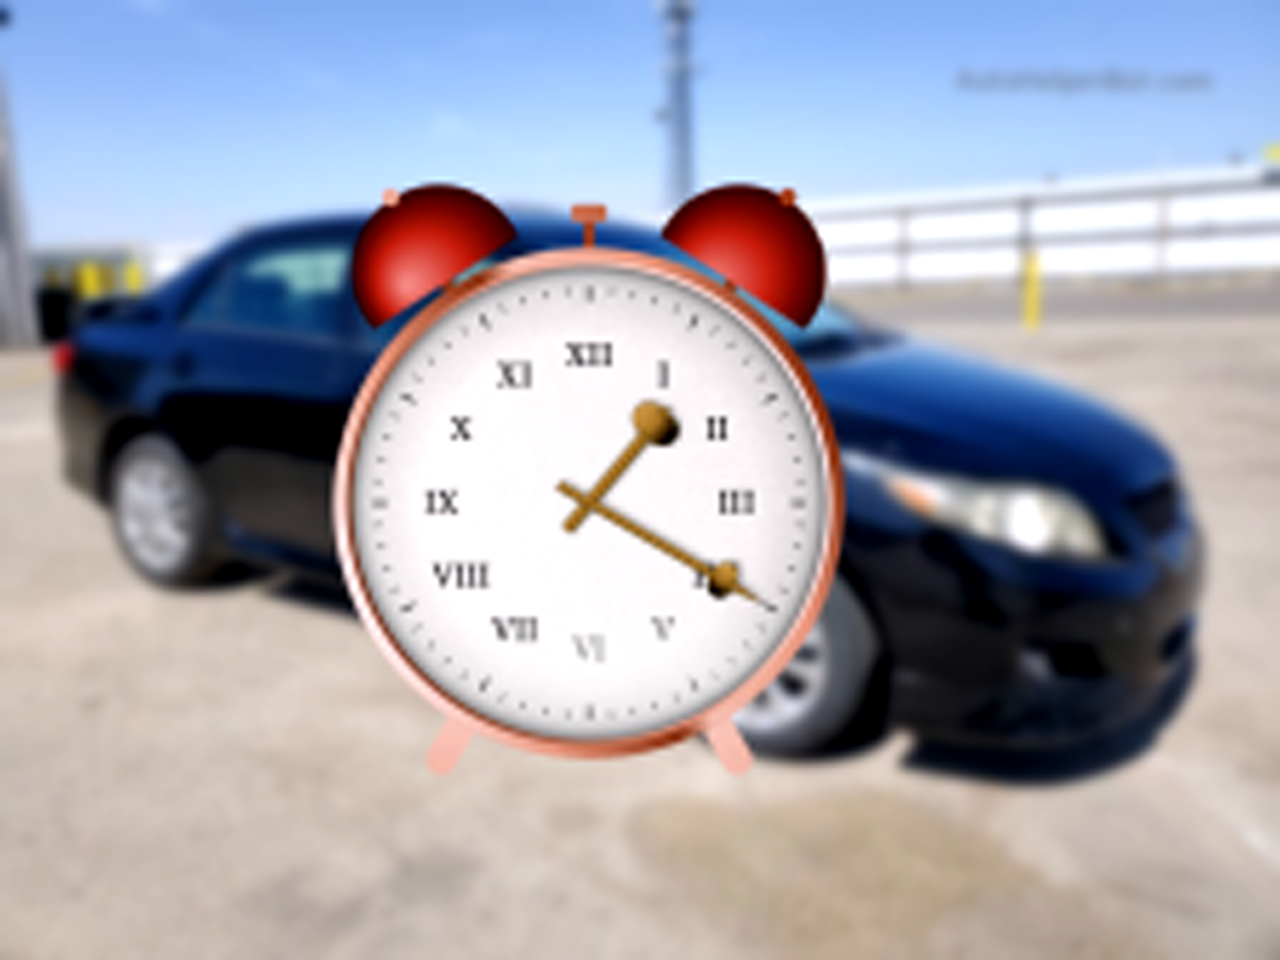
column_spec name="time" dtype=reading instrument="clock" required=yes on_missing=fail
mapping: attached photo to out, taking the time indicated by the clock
1:20
